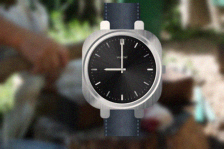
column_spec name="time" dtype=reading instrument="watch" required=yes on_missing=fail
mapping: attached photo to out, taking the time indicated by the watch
9:00
